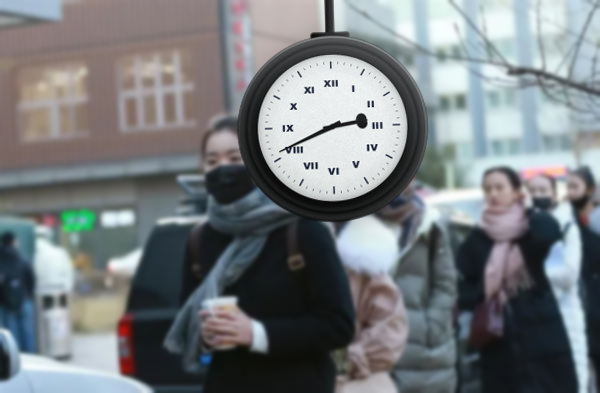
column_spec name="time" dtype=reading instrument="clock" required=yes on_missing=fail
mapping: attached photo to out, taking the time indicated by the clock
2:41
